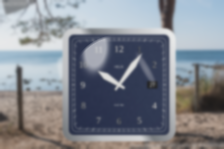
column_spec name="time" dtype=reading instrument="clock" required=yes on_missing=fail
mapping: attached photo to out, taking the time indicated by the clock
10:06
